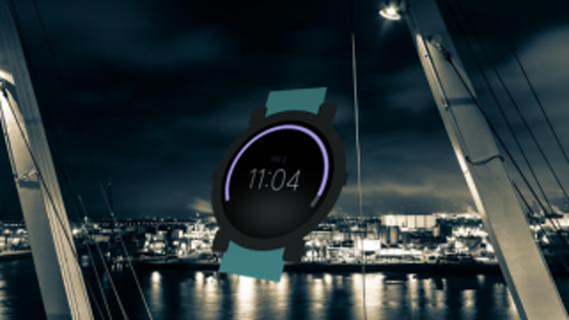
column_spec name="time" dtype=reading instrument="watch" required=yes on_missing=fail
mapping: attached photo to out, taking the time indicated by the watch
11:04
